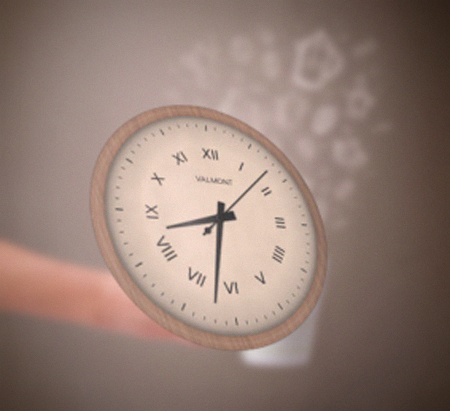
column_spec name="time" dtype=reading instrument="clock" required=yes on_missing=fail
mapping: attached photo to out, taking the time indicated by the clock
8:32:08
